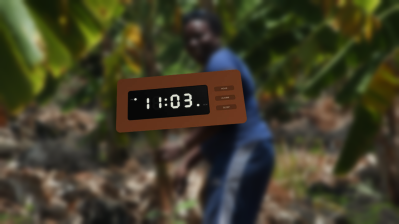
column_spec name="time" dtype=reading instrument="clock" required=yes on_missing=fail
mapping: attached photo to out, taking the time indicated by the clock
11:03
